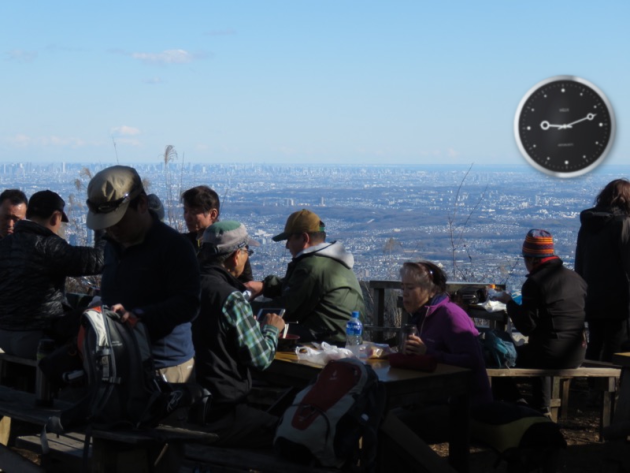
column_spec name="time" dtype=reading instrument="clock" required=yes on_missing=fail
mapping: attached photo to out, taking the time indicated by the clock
9:12
